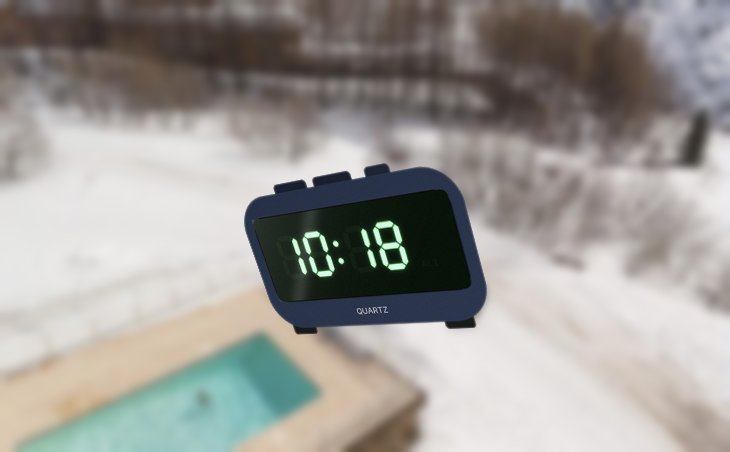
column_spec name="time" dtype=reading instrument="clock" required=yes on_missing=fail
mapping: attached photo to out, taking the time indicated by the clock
10:18
